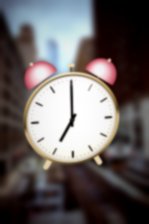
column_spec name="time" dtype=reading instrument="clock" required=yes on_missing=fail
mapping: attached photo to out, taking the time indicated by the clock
7:00
